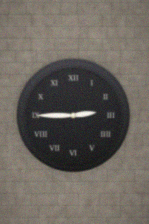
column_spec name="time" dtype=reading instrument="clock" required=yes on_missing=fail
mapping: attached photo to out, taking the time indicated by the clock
2:45
